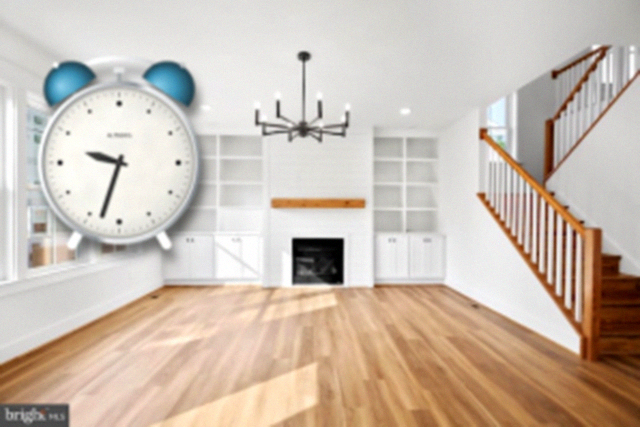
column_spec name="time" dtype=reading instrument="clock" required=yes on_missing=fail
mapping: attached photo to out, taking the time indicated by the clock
9:33
